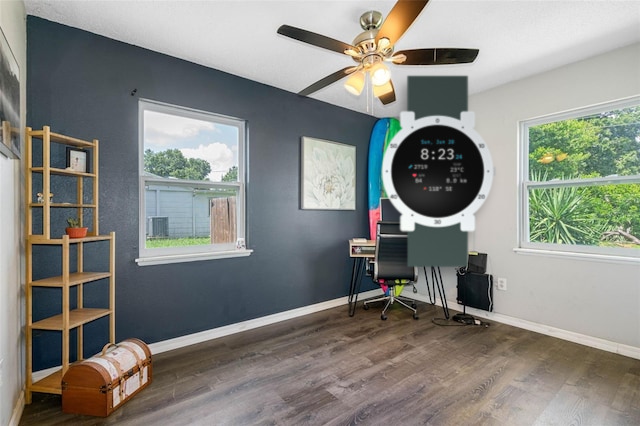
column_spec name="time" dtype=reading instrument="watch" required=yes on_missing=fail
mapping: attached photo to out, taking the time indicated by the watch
8:23
